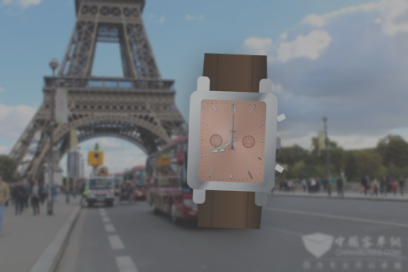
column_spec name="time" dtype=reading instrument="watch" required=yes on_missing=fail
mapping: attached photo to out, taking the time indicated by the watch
7:40
